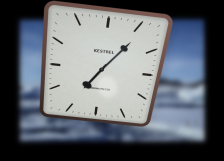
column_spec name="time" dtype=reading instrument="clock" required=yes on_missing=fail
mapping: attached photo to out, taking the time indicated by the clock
7:06
